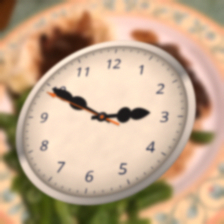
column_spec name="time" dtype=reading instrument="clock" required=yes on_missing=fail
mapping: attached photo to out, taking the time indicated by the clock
2:49:49
